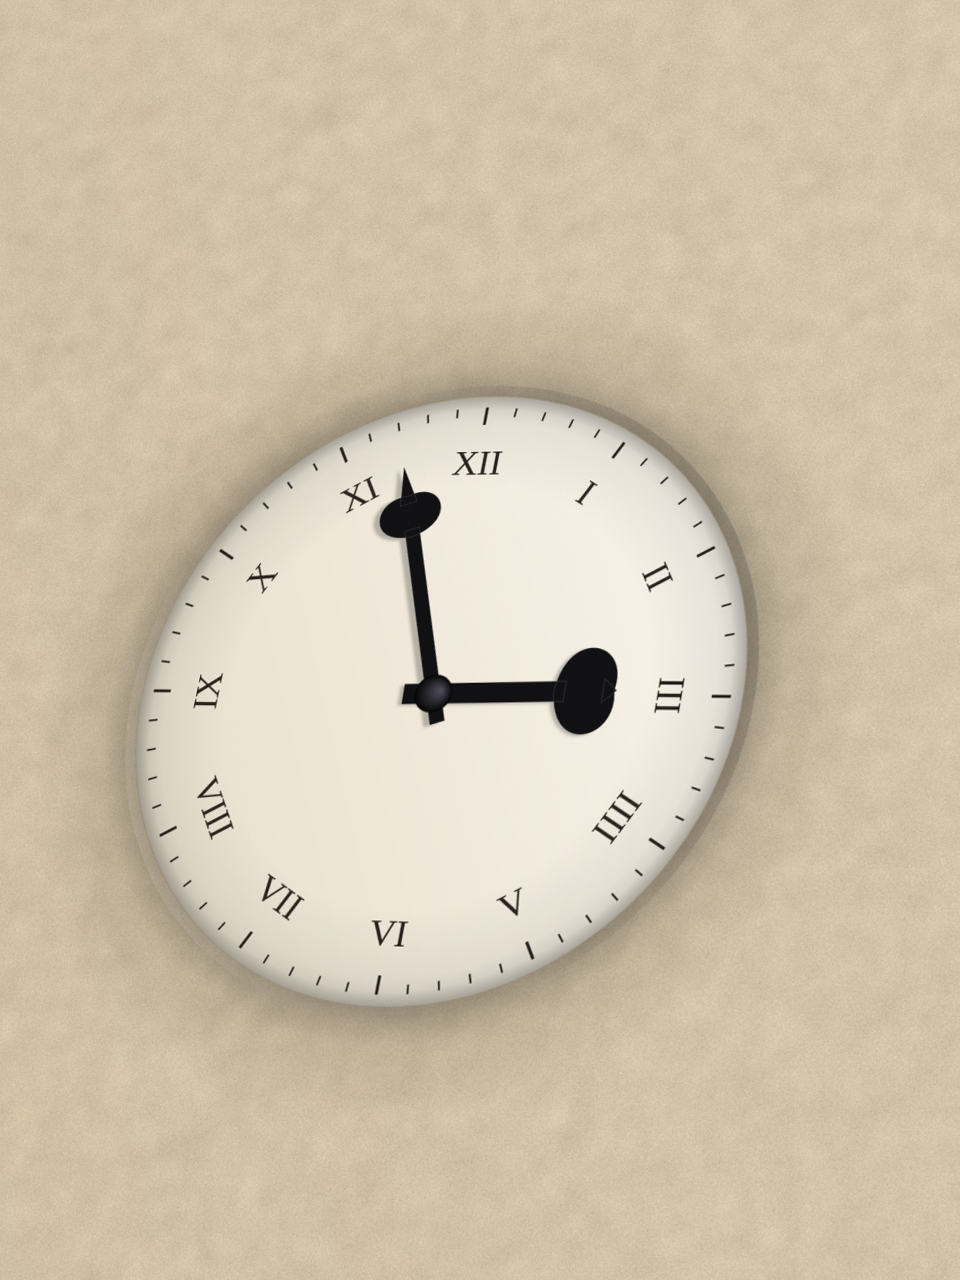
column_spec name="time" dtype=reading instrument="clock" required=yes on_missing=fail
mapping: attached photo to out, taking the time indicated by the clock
2:57
